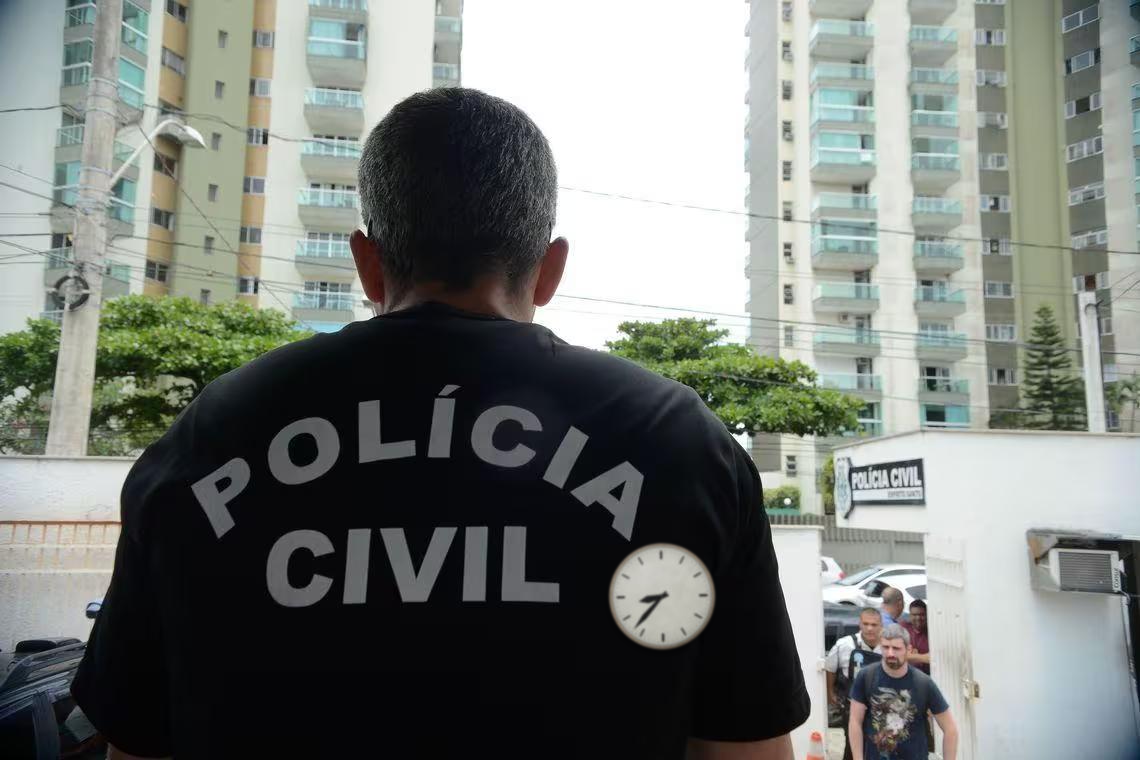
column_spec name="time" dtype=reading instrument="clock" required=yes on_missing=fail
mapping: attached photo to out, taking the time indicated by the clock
8:37
